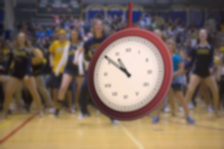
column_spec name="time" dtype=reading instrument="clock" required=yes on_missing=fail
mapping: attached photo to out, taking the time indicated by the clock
10:51
